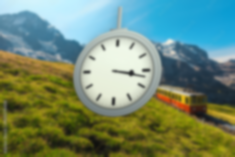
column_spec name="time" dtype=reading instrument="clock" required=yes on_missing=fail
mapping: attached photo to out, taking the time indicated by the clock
3:17
